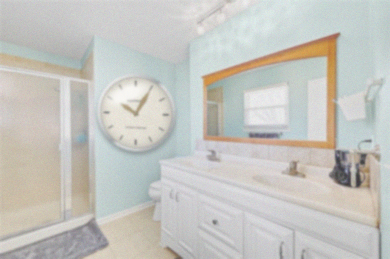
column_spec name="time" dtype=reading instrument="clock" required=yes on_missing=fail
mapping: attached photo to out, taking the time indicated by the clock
10:05
